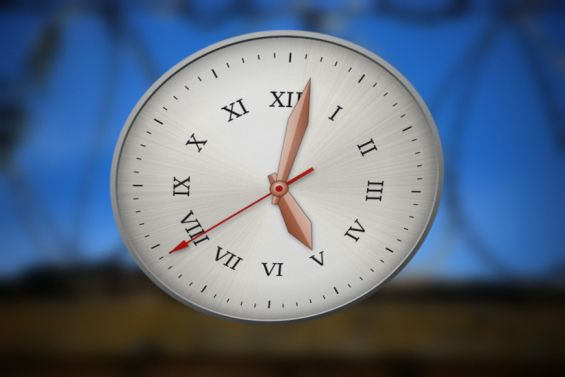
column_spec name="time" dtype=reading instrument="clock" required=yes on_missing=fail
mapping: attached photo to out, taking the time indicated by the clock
5:01:39
